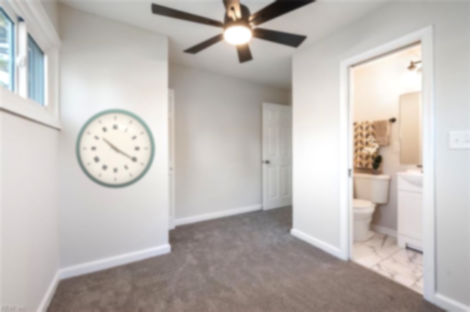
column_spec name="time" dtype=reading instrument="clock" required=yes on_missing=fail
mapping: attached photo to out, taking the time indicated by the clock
10:20
